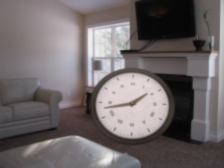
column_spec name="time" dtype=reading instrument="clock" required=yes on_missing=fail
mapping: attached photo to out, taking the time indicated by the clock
1:43
